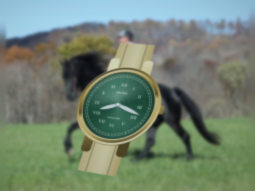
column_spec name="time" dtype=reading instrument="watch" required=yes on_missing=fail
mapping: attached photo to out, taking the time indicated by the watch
8:18
